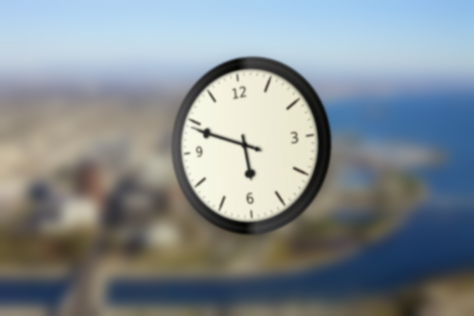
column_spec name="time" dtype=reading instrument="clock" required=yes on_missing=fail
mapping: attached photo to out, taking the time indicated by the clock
5:48:49
